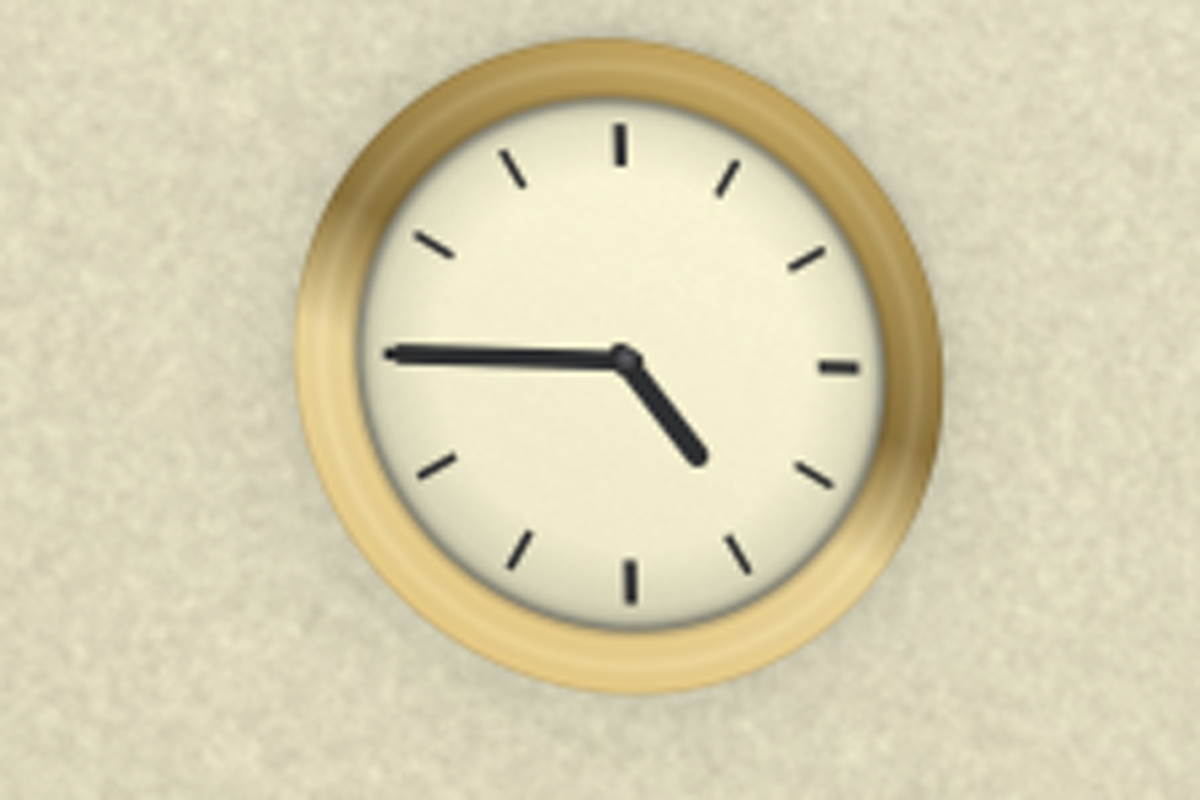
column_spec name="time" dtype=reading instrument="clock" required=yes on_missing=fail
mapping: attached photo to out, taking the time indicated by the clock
4:45
